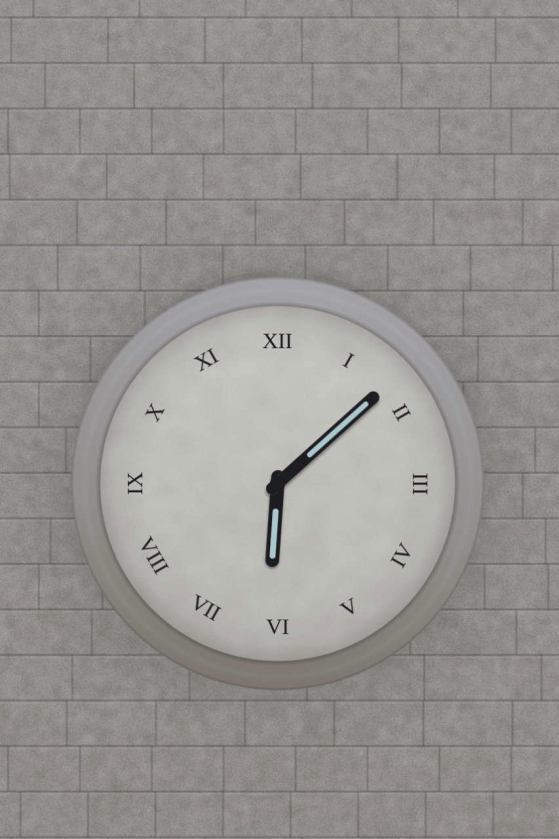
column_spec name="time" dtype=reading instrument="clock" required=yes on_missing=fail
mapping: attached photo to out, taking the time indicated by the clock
6:08
